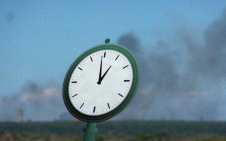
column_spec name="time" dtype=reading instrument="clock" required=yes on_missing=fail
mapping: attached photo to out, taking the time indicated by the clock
12:59
